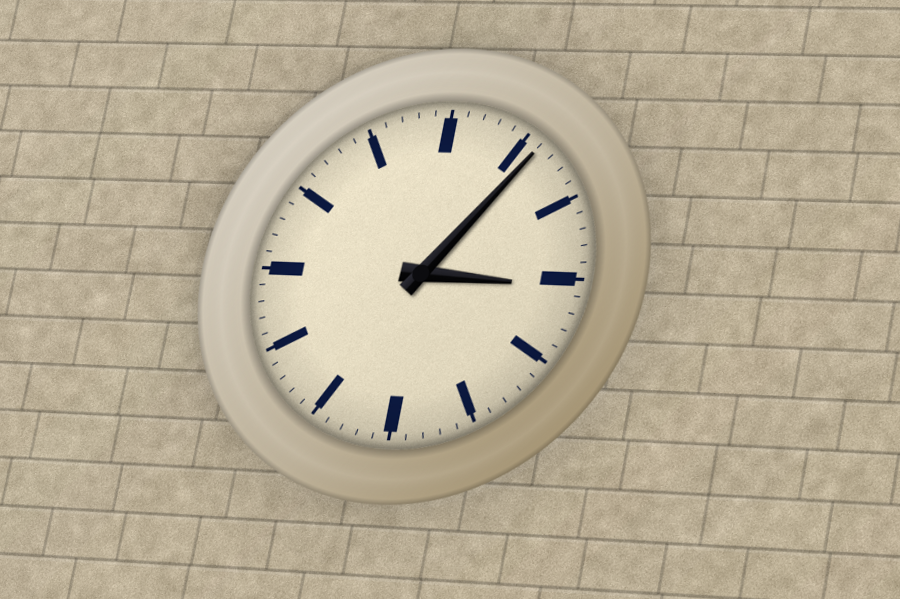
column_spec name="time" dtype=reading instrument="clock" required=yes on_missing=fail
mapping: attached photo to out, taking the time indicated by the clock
3:06
